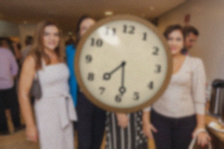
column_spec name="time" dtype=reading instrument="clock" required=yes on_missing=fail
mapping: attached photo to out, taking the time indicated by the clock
7:29
